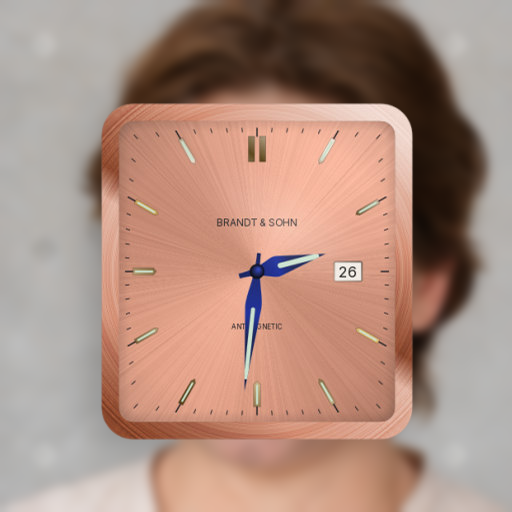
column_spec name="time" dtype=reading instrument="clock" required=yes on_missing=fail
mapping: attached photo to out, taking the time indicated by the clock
2:31
